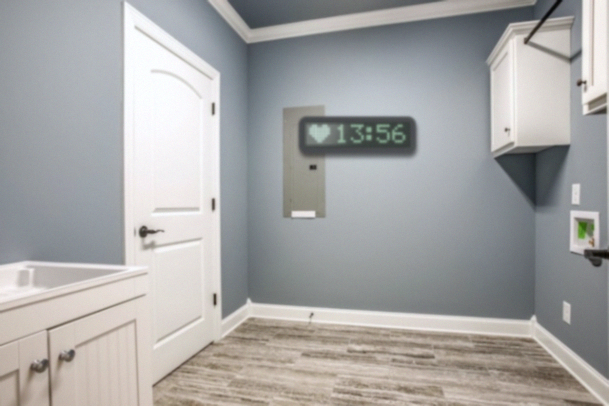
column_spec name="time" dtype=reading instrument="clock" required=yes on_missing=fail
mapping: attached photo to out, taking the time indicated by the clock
13:56
